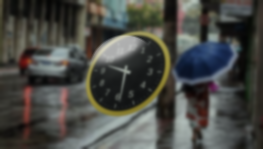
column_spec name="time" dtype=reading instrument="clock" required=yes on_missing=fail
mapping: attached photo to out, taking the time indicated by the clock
9:29
